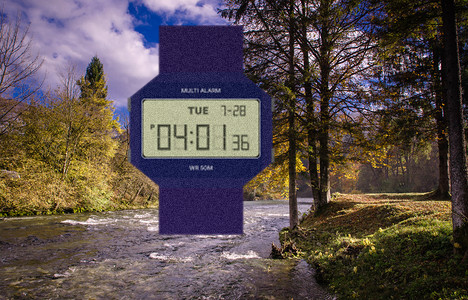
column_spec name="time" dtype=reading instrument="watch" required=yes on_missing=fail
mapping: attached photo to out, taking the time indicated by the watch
4:01:36
